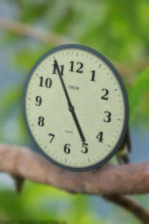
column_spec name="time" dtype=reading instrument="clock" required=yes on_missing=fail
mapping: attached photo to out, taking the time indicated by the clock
4:55
